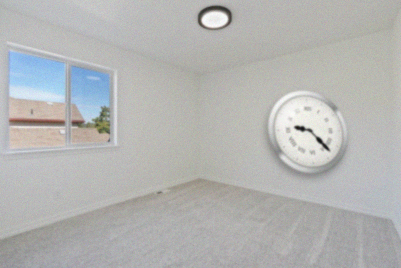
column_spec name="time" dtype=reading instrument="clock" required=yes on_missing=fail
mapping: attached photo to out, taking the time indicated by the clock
9:23
